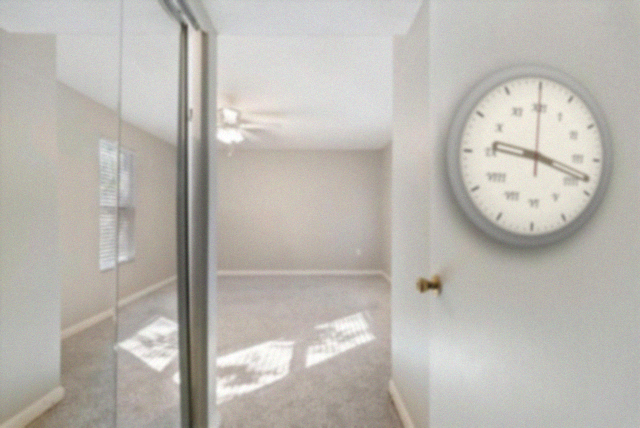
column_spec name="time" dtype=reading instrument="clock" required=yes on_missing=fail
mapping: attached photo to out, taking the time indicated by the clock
9:18:00
